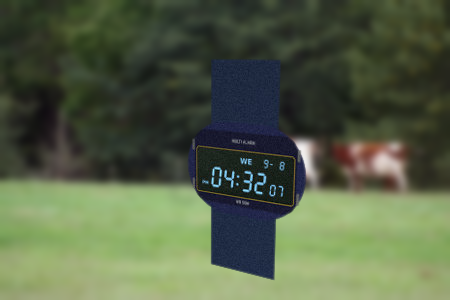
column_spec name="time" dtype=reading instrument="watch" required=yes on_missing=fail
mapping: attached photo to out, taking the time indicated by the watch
4:32:07
